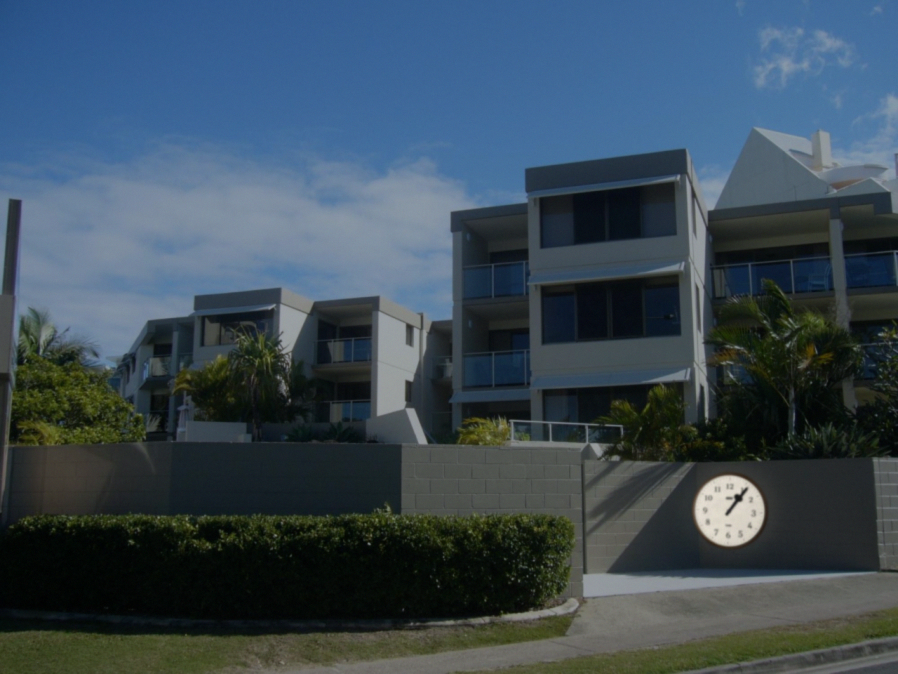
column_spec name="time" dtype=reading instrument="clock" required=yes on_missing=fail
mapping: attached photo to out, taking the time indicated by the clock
1:06
